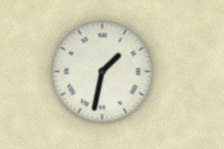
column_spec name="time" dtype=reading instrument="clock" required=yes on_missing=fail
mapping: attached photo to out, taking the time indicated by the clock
1:32
